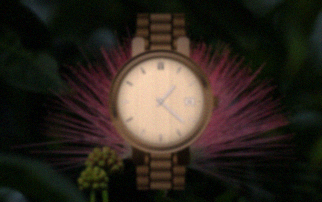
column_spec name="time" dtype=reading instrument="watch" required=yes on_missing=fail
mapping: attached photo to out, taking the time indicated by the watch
1:22
